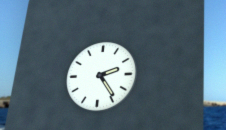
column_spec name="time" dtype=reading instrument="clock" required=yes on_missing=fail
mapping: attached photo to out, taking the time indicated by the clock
2:24
